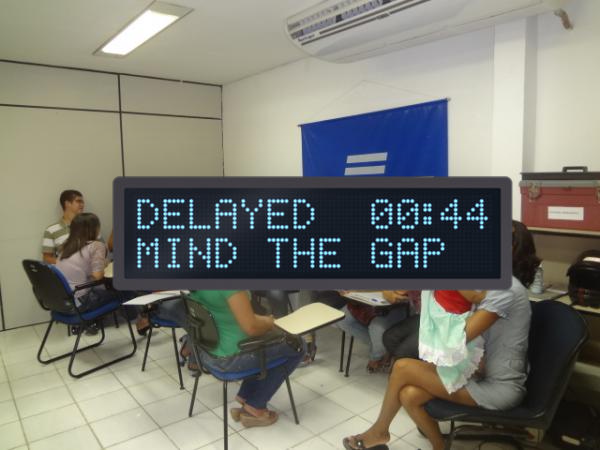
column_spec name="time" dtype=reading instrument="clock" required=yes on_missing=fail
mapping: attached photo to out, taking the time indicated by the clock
0:44
